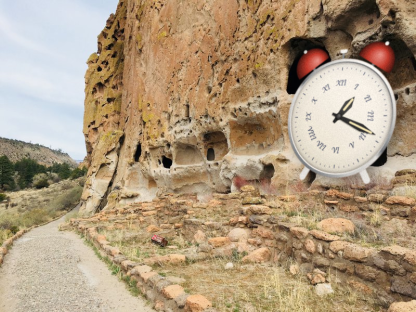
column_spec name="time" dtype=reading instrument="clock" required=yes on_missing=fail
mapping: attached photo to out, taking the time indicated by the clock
1:19
